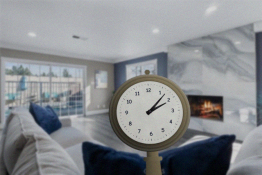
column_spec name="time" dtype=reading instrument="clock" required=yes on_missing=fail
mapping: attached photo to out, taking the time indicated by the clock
2:07
